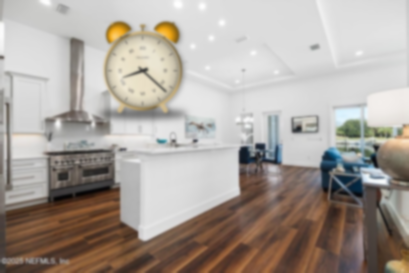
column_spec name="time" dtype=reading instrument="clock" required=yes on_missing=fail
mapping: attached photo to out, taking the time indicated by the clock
8:22
